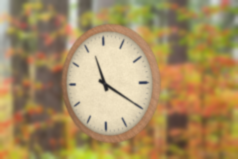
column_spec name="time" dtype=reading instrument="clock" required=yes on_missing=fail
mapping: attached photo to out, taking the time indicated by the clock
11:20
